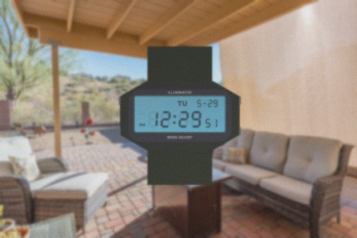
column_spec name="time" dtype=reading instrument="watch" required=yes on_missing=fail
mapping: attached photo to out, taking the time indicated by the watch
12:29
